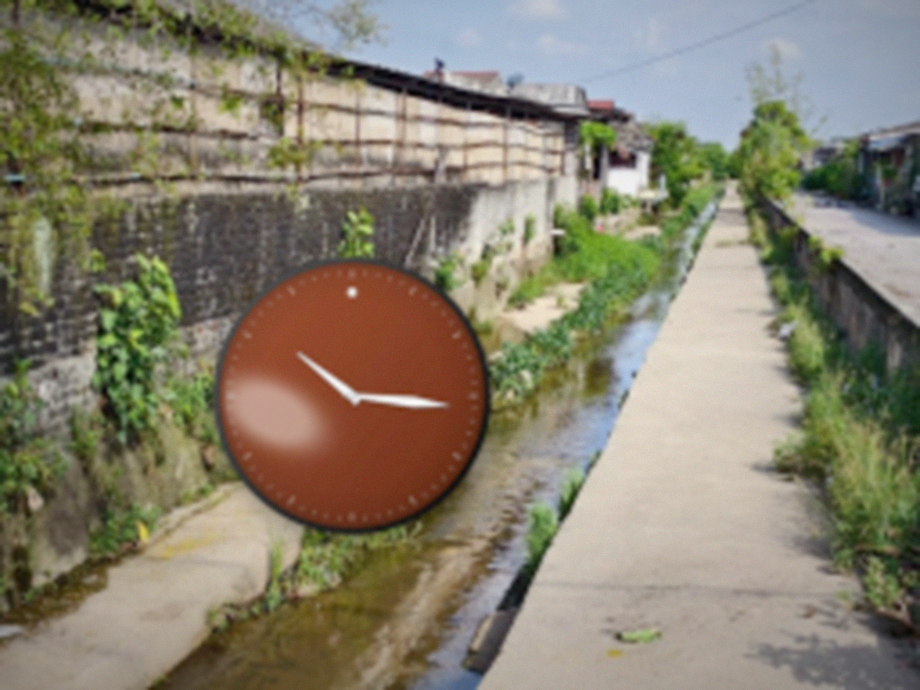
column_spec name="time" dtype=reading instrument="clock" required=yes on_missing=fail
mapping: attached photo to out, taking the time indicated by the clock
10:16
